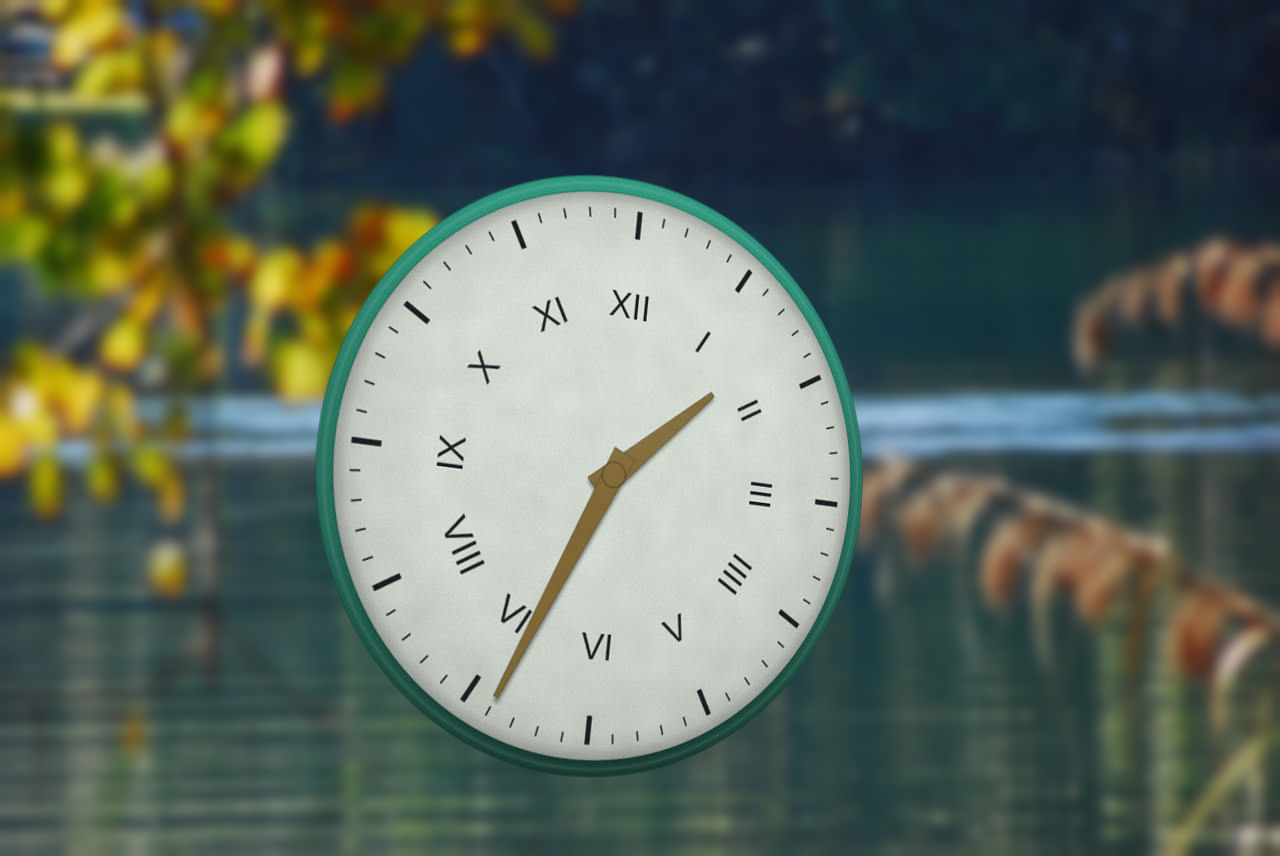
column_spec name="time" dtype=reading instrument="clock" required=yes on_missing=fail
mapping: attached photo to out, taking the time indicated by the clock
1:34
